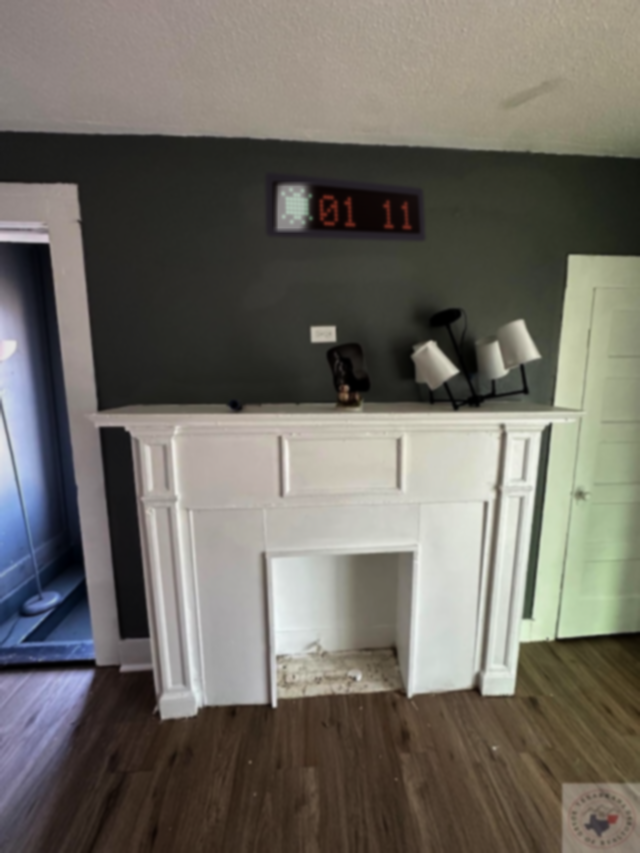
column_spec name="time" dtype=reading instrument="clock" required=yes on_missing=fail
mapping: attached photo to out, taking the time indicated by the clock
1:11
